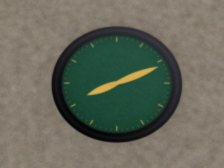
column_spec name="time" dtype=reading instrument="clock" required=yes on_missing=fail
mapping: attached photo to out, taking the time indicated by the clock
8:11
